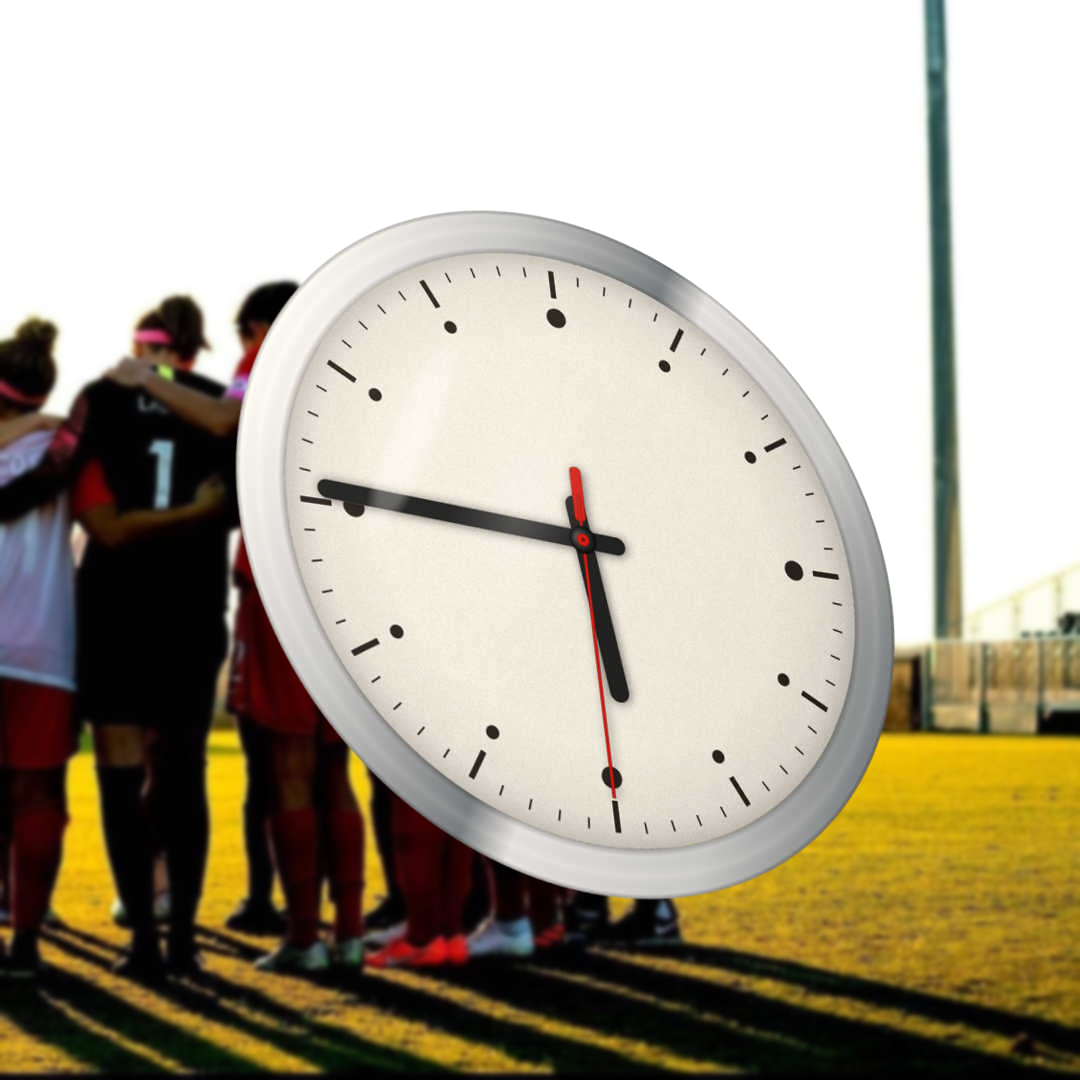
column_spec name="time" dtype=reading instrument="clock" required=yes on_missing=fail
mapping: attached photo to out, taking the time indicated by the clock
5:45:30
